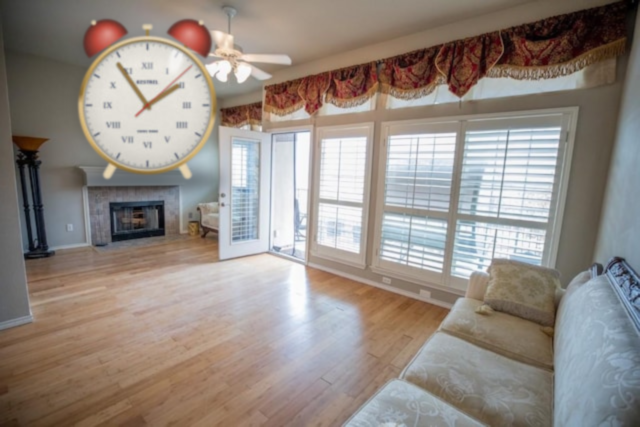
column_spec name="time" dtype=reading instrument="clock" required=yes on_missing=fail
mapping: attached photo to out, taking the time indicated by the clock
1:54:08
